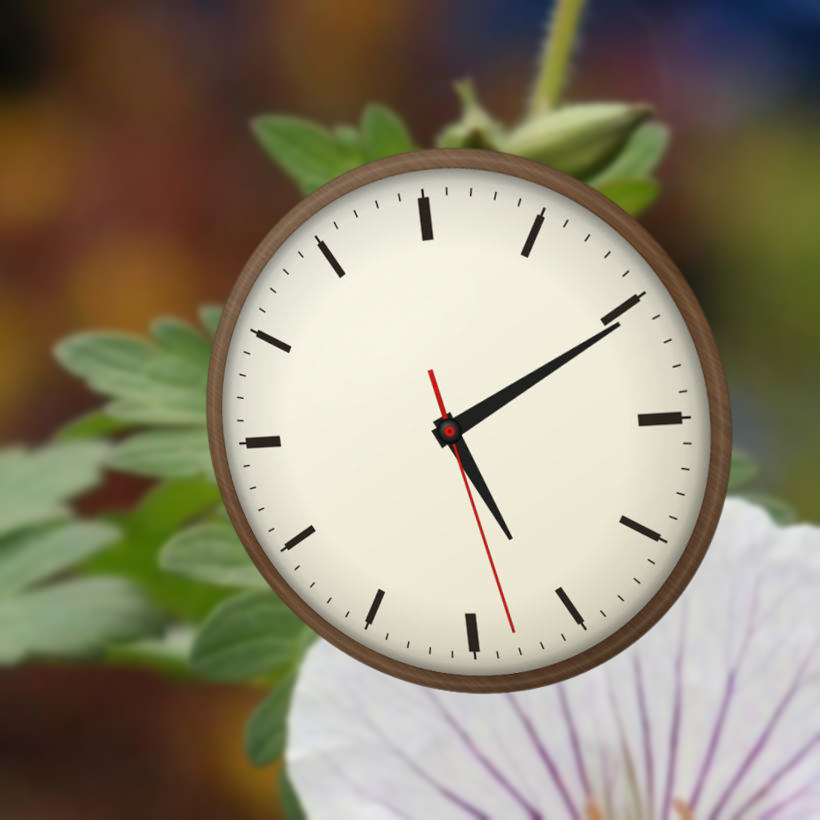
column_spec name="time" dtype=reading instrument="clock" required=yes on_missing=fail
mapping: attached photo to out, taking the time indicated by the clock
5:10:28
